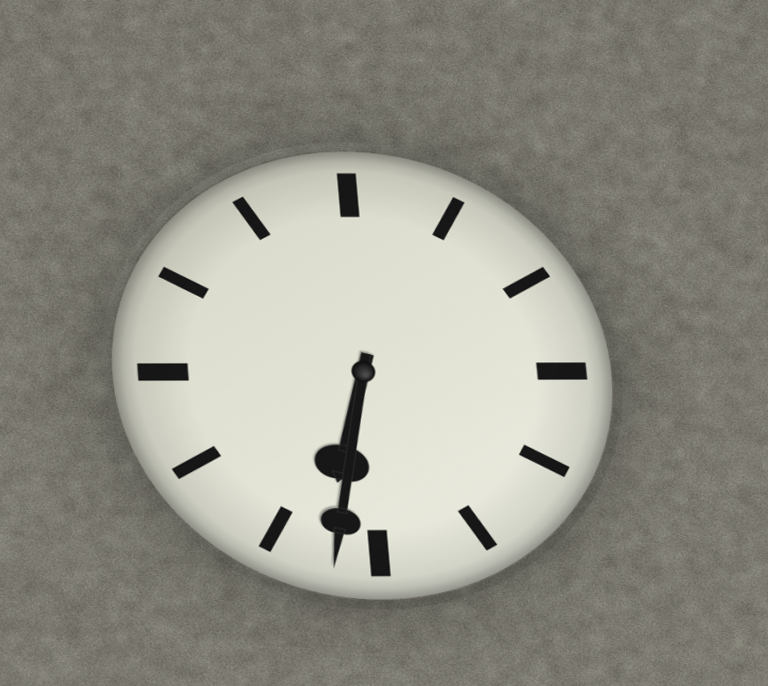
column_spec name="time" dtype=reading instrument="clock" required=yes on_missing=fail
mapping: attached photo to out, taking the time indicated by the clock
6:32
